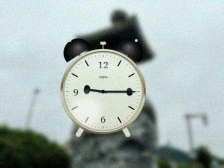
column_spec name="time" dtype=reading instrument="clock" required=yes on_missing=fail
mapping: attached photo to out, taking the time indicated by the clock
9:15
